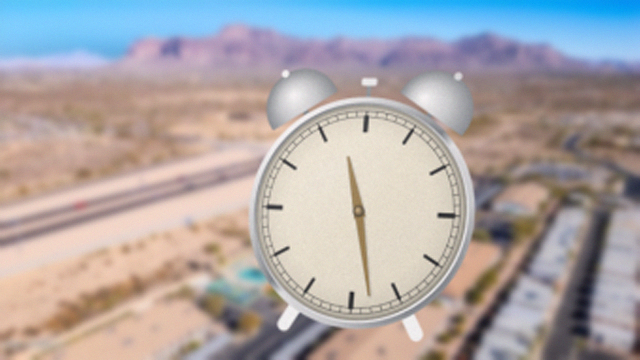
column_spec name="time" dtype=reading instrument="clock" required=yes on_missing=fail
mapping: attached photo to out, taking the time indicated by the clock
11:28
